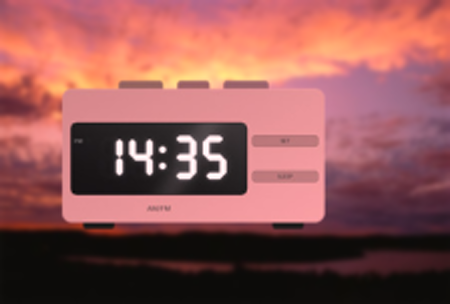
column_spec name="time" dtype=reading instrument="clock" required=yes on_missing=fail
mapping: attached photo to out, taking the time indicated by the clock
14:35
